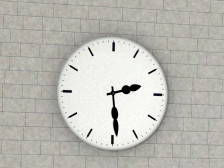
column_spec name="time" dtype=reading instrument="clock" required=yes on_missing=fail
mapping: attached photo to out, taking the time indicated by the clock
2:29
